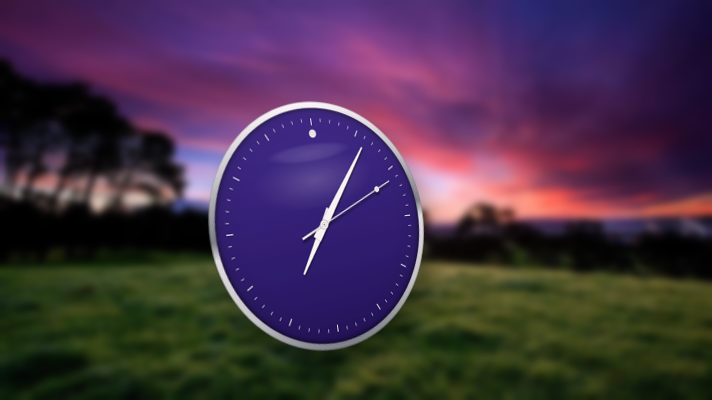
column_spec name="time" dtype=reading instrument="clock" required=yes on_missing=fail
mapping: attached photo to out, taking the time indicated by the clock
7:06:11
